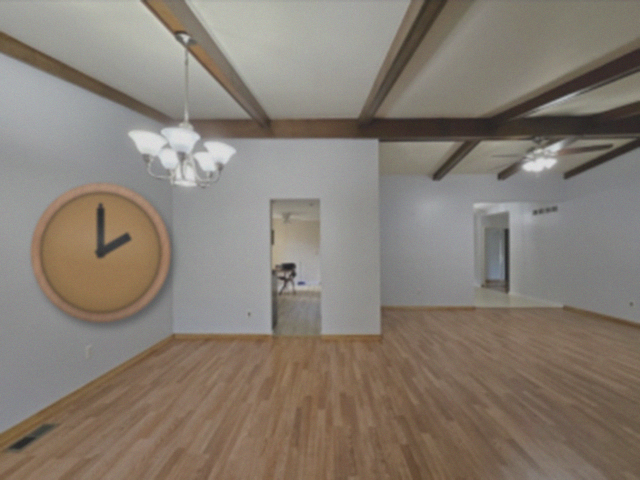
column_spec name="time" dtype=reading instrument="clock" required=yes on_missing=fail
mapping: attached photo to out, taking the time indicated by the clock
2:00
